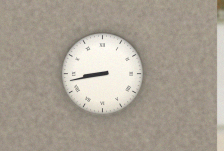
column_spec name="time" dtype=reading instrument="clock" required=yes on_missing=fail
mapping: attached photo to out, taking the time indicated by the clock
8:43
